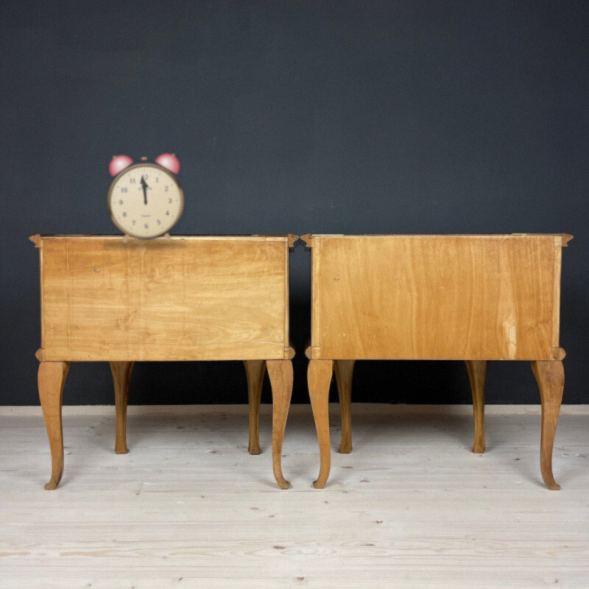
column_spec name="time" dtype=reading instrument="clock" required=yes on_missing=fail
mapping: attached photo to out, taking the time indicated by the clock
11:59
